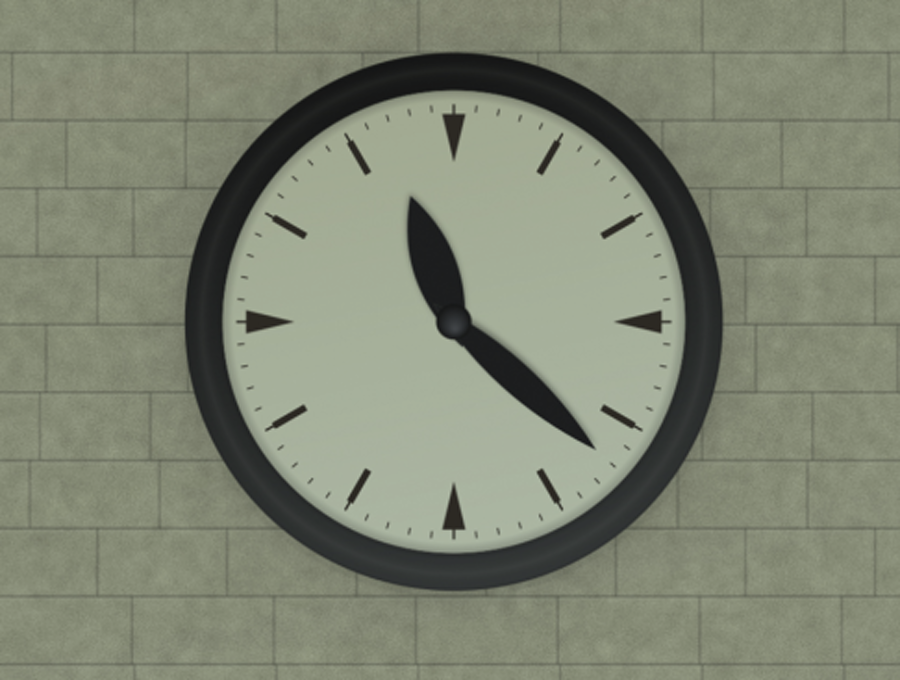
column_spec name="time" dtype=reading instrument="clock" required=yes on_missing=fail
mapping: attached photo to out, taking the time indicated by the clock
11:22
